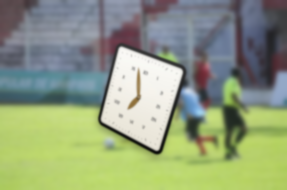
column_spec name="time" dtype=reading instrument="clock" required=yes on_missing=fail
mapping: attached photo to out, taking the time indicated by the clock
6:57
